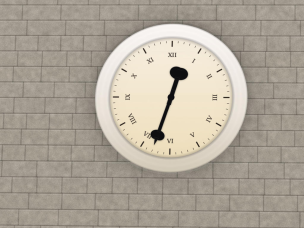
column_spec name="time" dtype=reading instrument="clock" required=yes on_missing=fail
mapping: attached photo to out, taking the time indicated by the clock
12:33
